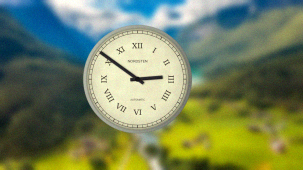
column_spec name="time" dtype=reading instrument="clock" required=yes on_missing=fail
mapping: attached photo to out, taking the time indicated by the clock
2:51
